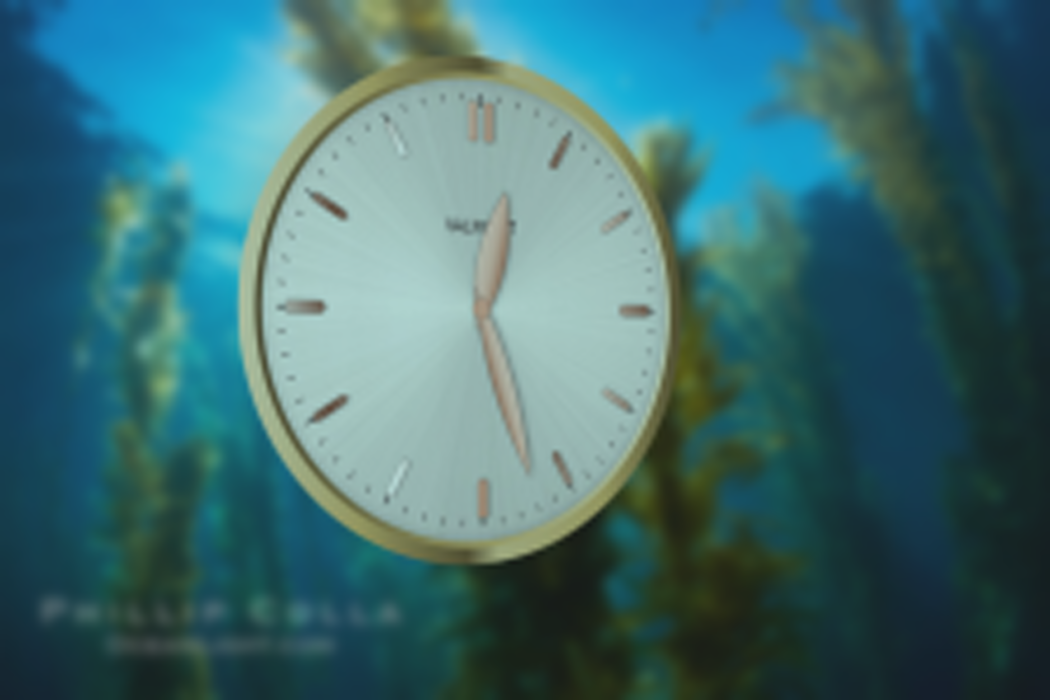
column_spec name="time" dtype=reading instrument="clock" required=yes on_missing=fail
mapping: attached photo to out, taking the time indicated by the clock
12:27
